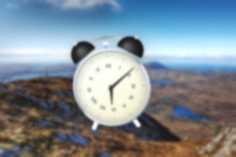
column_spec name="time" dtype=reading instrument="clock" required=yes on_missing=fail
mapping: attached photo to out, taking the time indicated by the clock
6:09
